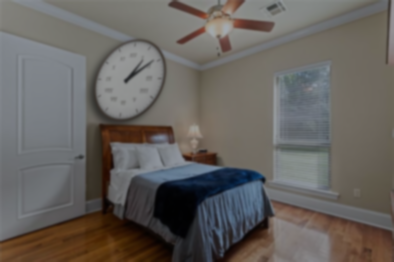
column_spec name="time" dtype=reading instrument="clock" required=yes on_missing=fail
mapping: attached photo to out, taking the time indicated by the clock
1:09
